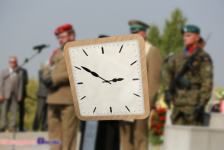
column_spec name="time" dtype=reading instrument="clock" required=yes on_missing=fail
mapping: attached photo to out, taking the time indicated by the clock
2:51
